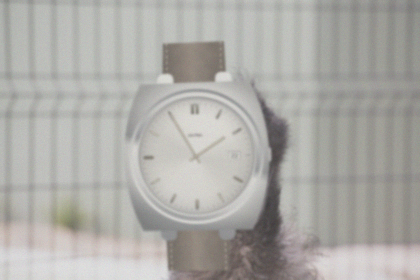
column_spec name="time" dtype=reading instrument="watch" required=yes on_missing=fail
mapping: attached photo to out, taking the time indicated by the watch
1:55
